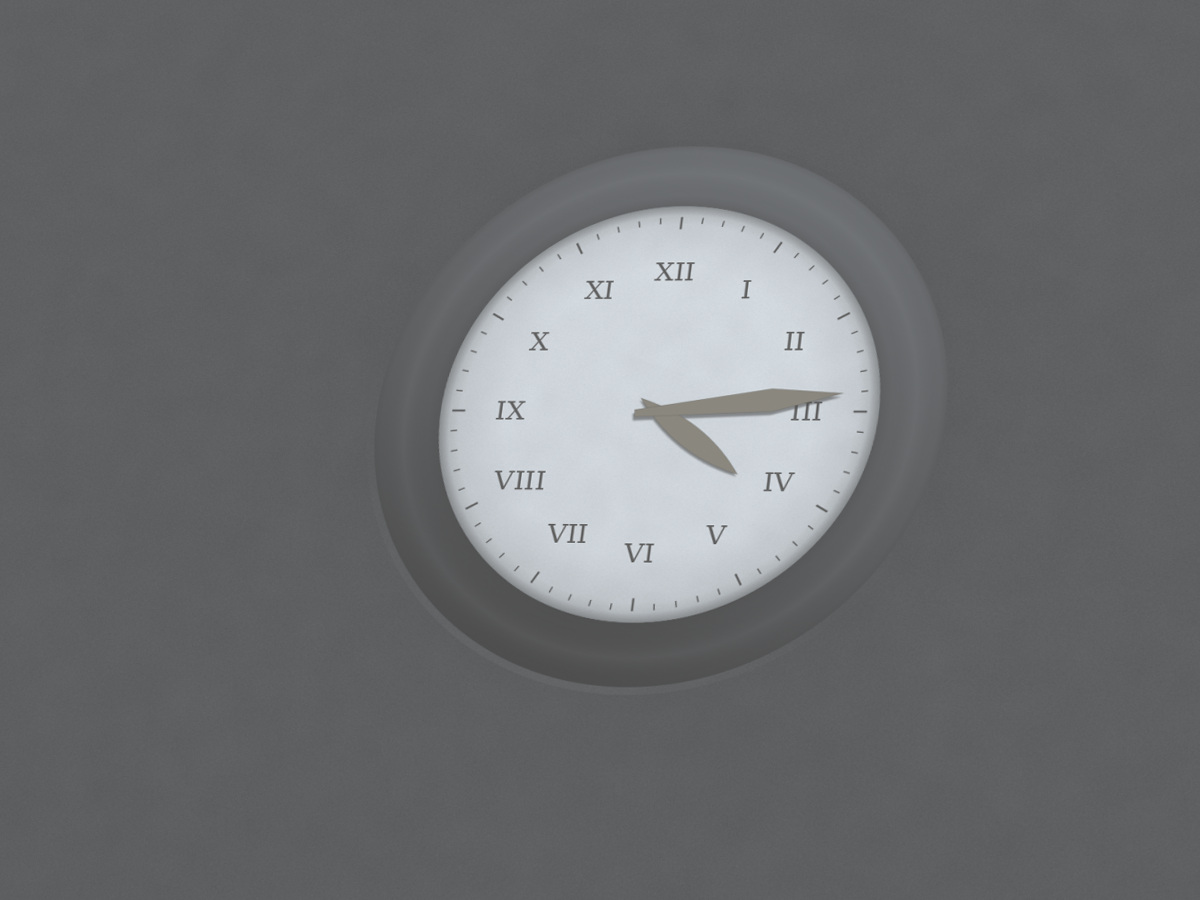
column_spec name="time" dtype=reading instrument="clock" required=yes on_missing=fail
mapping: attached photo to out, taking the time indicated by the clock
4:14
